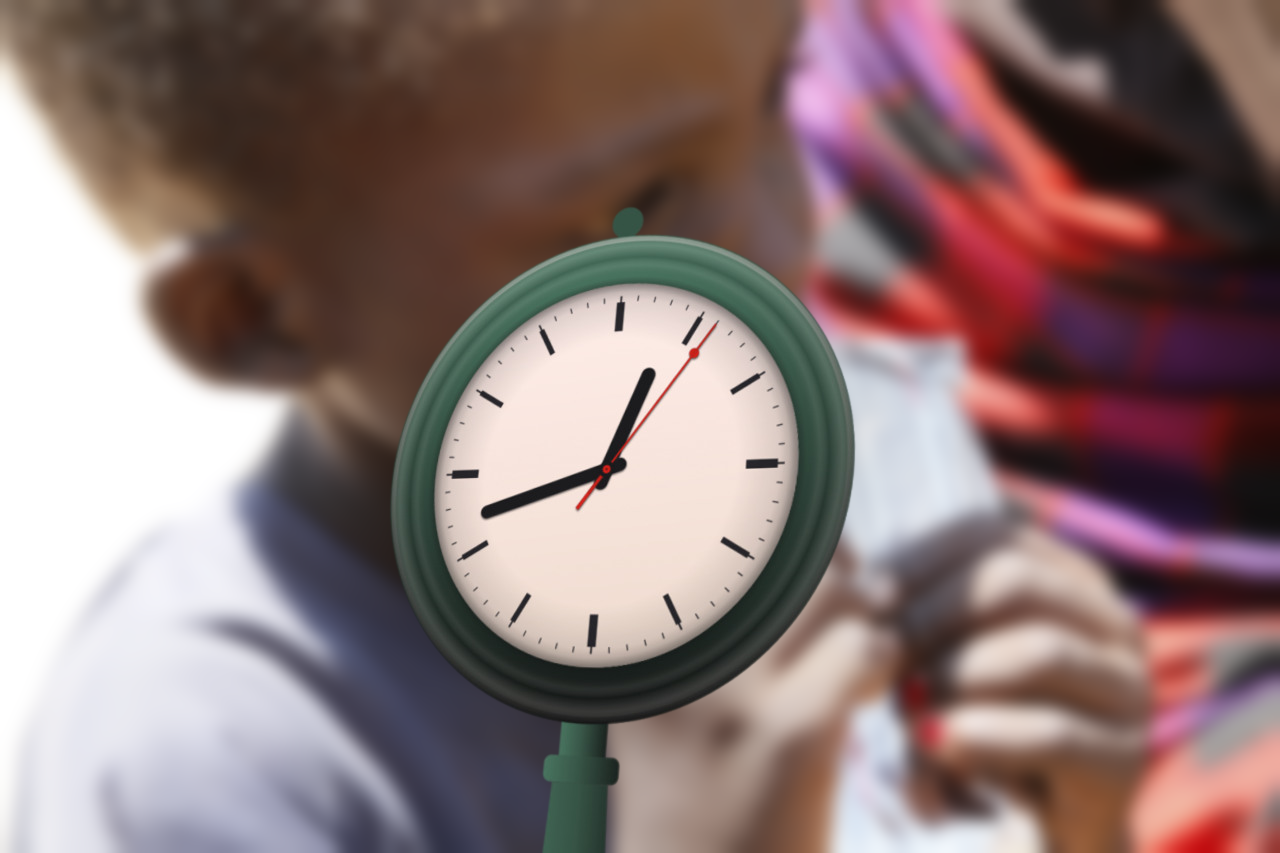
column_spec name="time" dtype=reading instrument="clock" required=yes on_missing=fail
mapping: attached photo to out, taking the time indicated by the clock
12:42:06
